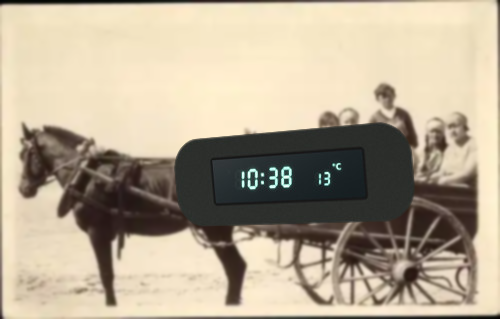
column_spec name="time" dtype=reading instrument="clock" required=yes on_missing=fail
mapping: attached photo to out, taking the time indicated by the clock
10:38
